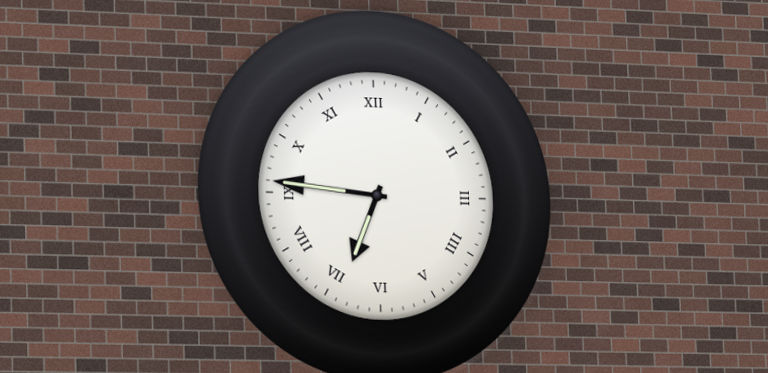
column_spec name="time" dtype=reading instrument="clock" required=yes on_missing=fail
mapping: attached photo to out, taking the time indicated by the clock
6:46
